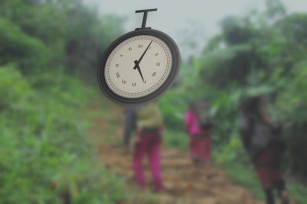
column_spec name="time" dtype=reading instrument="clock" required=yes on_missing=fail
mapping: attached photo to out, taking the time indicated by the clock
5:04
